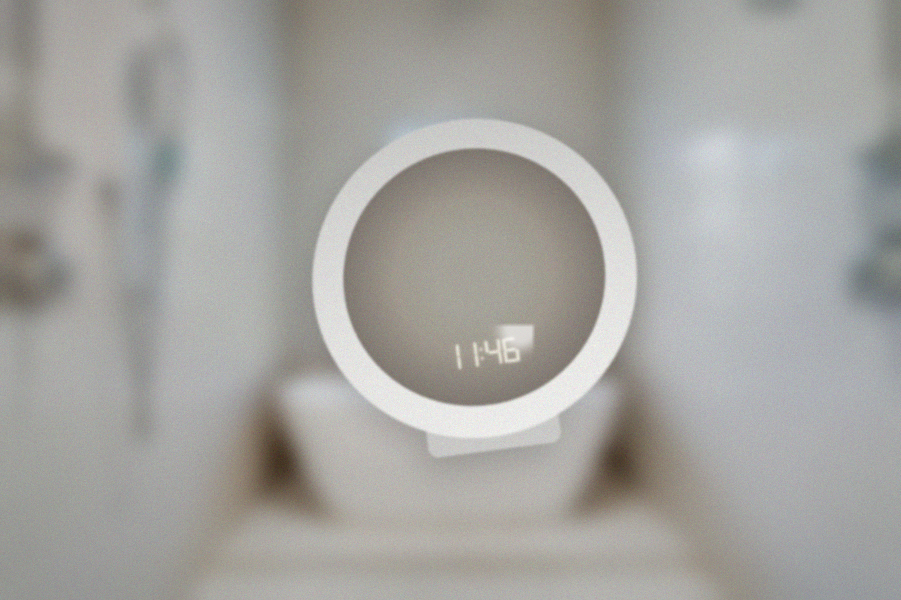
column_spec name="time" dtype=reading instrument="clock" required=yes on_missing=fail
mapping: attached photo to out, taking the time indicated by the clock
11:46
